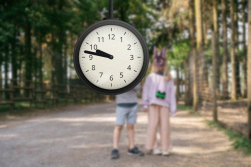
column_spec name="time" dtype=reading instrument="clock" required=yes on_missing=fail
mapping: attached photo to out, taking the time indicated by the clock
9:47
